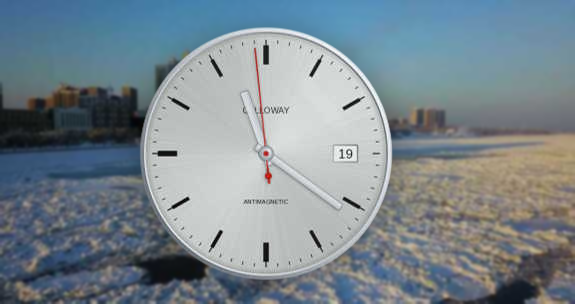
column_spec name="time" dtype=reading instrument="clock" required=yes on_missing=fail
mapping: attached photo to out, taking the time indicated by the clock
11:20:59
